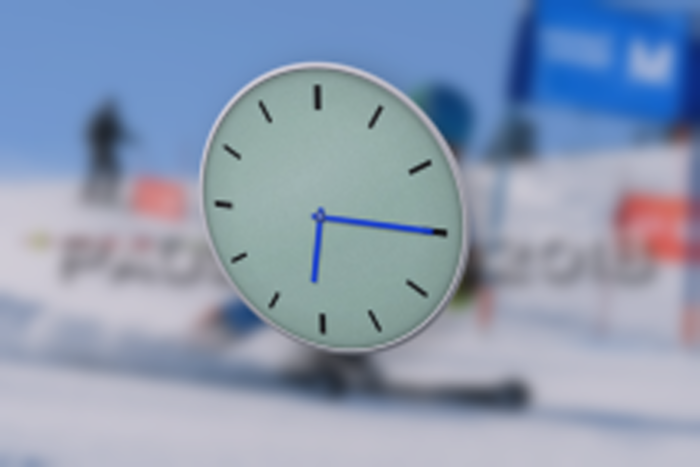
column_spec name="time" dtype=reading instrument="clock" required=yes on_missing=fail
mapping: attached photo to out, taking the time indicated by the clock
6:15
